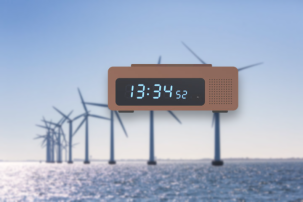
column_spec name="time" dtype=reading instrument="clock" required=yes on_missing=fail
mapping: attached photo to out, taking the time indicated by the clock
13:34:52
